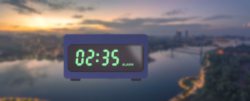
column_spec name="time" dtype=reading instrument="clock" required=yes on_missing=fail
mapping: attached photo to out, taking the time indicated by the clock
2:35
